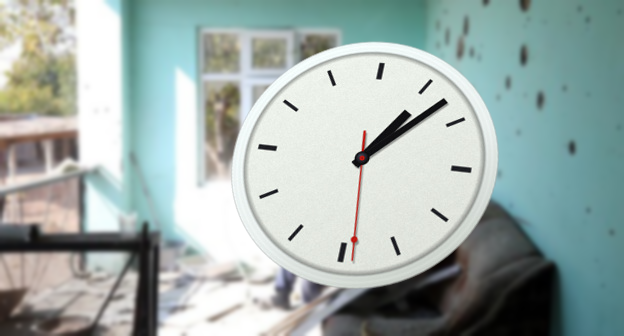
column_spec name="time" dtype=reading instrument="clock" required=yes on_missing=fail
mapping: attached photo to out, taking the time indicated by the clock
1:07:29
